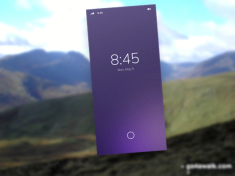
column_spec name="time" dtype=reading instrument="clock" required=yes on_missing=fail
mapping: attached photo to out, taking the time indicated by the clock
8:45
